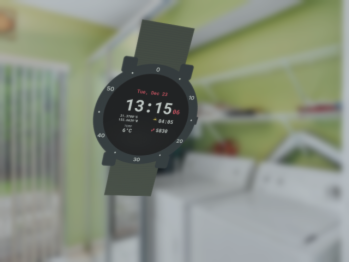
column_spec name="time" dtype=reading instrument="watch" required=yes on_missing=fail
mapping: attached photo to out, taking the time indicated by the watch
13:15
